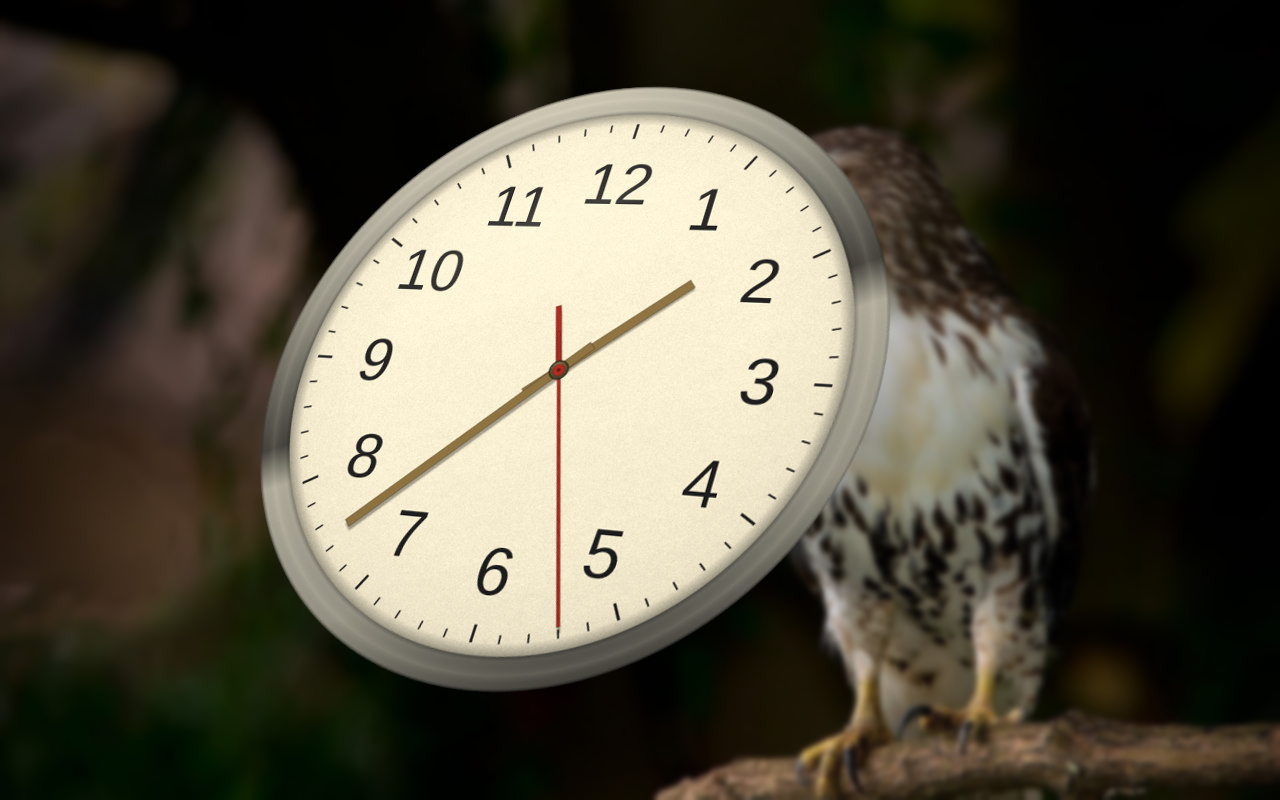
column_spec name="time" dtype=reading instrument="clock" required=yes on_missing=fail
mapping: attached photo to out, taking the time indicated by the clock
1:37:27
